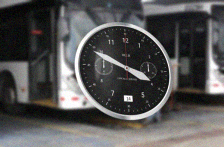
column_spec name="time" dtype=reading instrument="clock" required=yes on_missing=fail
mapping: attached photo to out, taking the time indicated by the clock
3:49
